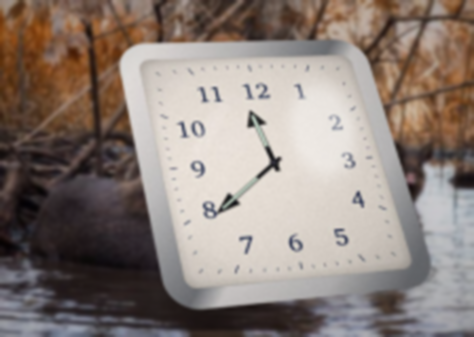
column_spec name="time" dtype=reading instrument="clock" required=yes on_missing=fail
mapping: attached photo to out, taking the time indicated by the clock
11:39
